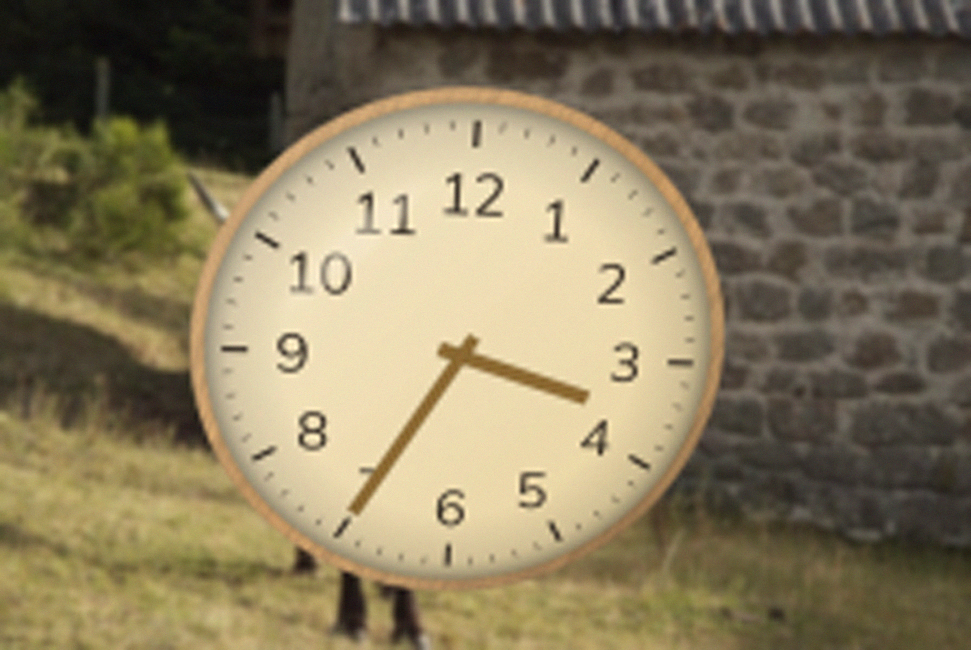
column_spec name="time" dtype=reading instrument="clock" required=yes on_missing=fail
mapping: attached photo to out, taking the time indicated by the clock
3:35
